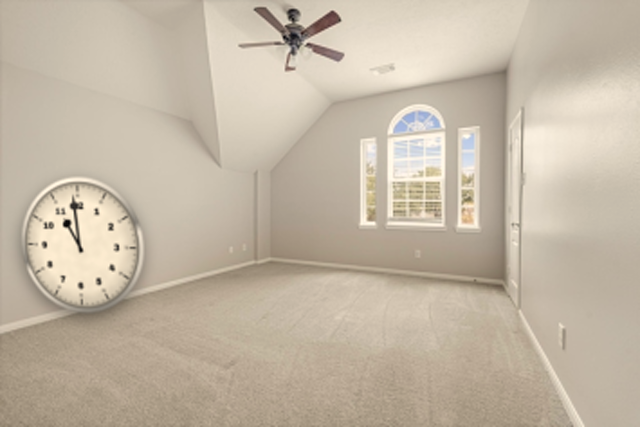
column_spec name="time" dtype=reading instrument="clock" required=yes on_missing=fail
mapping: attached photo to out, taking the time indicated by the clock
10:59
